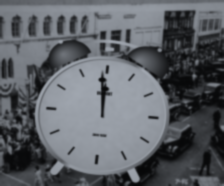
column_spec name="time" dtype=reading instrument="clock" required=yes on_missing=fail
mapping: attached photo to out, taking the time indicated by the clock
11:59
